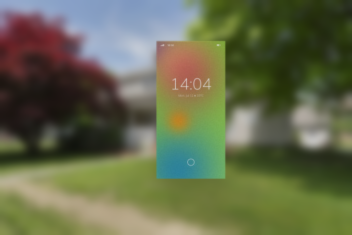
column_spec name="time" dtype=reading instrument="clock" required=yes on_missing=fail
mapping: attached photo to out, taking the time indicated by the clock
14:04
